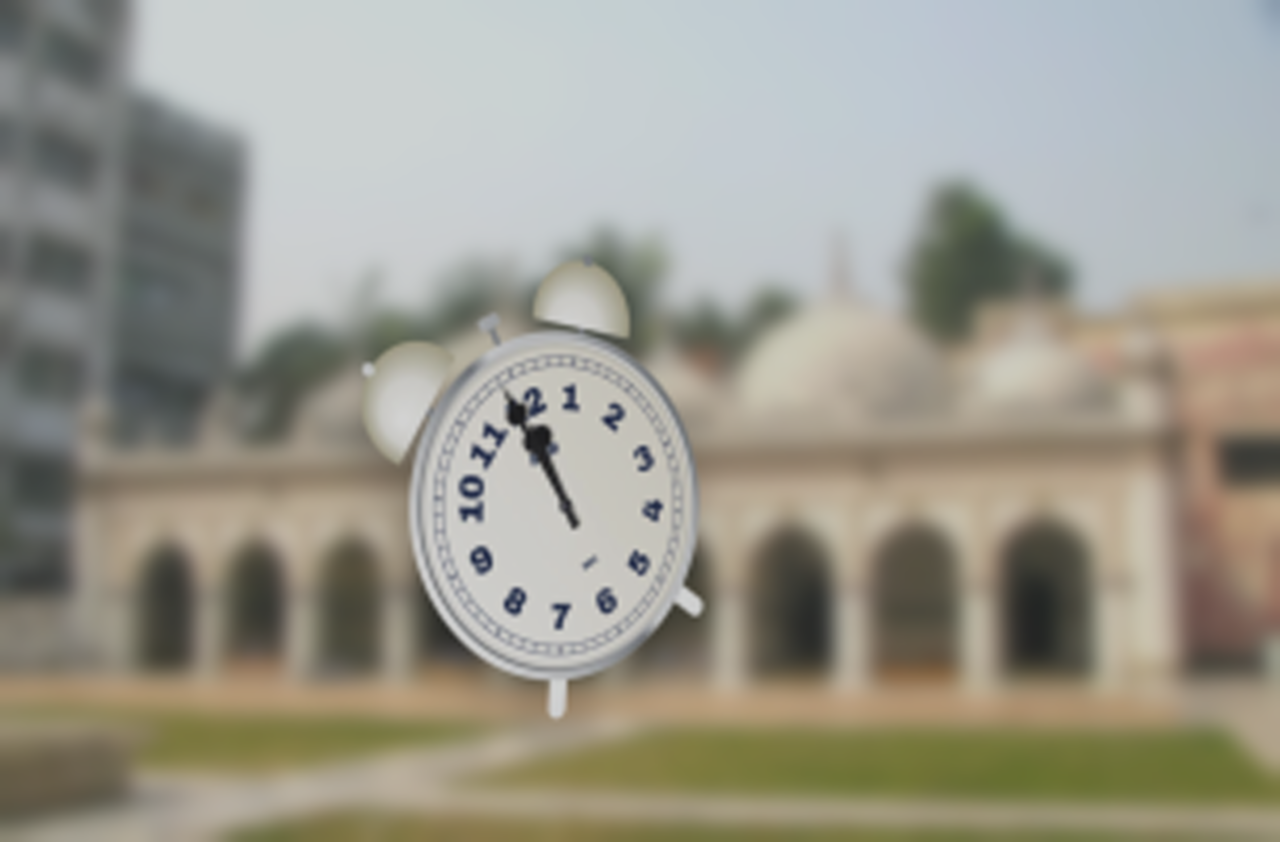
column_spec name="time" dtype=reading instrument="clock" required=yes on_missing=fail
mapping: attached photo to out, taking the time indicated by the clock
11:59
